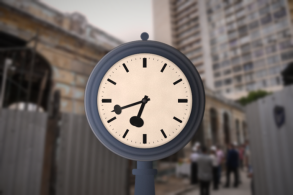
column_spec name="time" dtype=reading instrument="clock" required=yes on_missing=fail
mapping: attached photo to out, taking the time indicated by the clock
6:42
